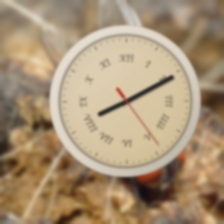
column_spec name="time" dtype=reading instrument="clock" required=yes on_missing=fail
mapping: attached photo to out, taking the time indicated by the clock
8:10:24
